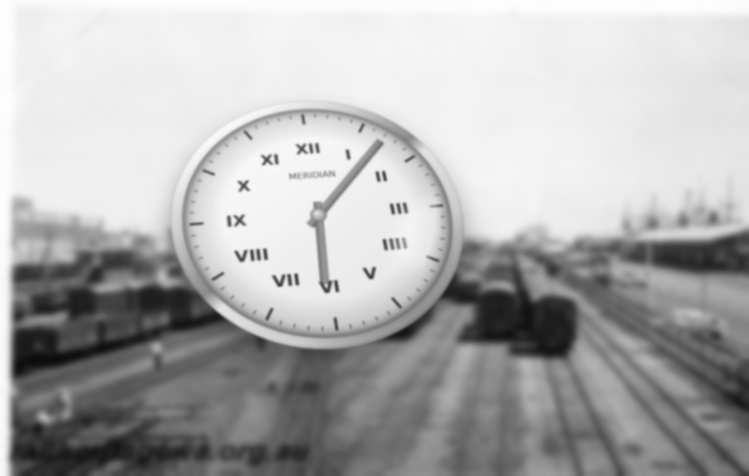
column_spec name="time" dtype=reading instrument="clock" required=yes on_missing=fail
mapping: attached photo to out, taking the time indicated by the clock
6:07
